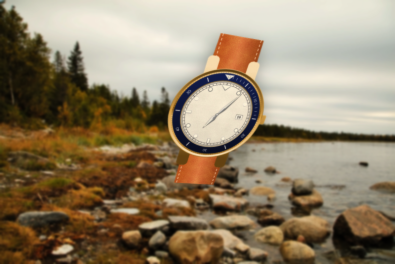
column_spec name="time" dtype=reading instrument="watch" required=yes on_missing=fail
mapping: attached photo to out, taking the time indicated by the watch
7:06
